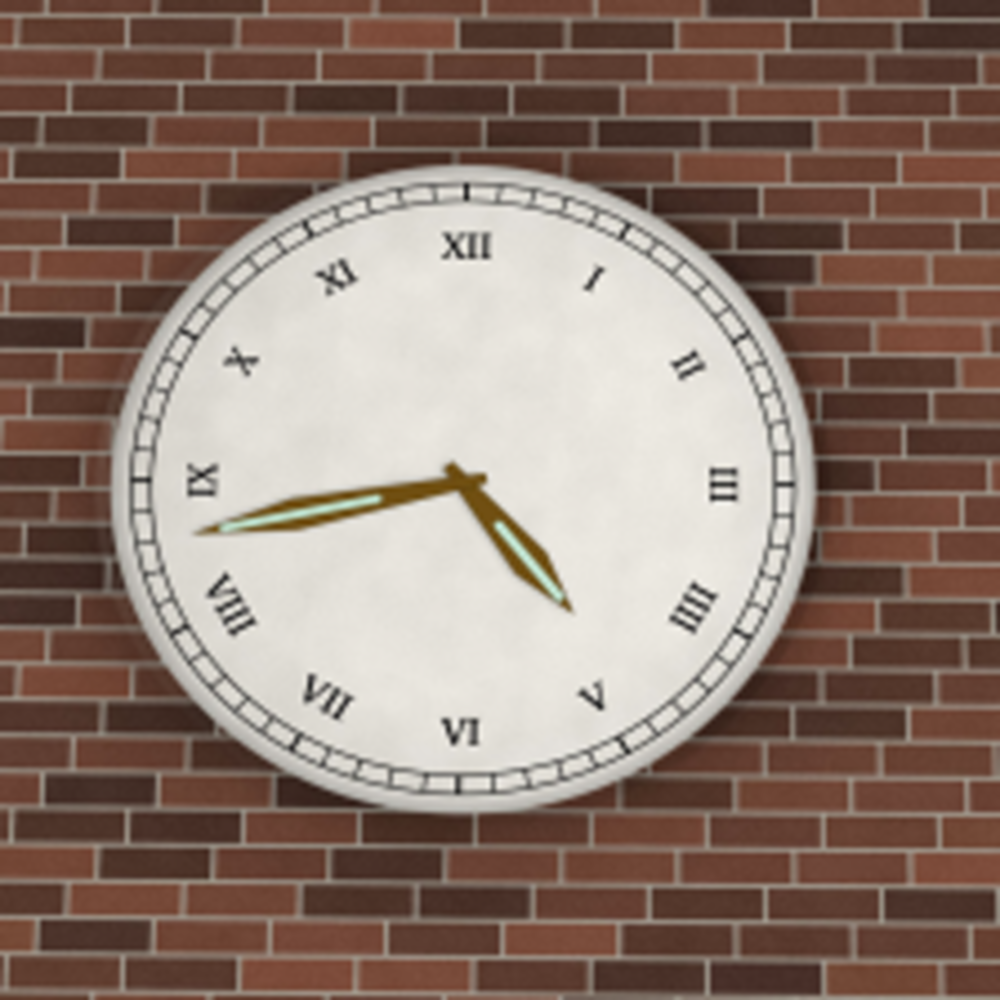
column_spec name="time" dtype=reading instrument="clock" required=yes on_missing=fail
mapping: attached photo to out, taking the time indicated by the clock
4:43
